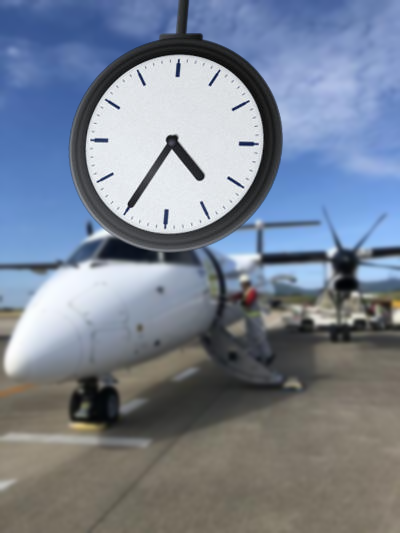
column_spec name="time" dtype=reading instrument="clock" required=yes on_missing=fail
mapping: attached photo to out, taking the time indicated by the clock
4:35
